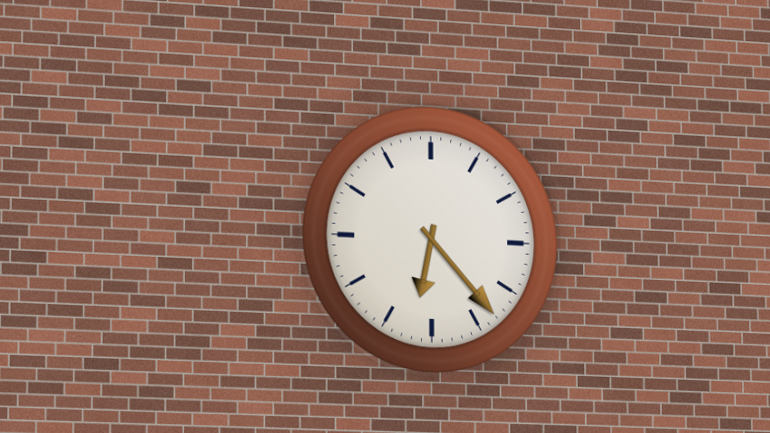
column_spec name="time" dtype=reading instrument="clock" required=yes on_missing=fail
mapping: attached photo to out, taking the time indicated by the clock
6:23
